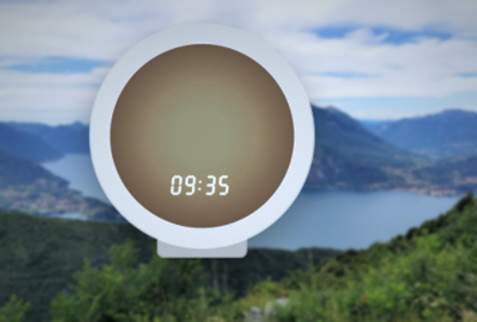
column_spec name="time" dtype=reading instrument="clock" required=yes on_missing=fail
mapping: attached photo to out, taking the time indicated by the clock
9:35
